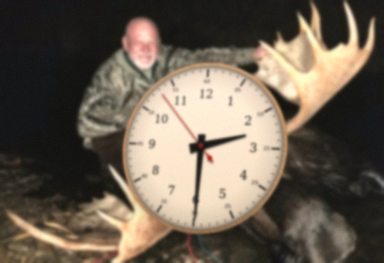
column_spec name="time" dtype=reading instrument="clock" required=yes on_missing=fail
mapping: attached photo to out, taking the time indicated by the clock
2:29:53
